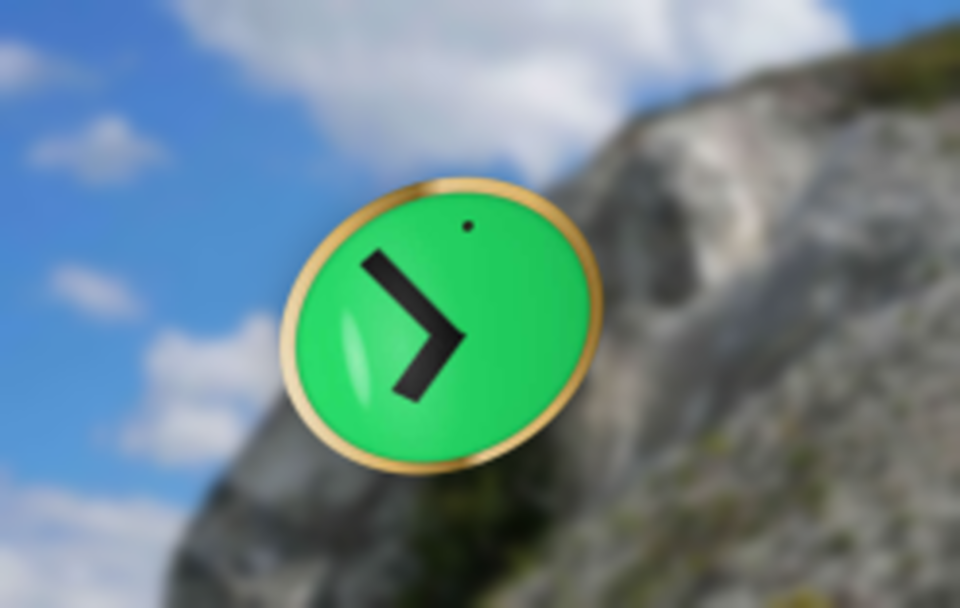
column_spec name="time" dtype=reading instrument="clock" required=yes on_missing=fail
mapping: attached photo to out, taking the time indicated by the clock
6:52
